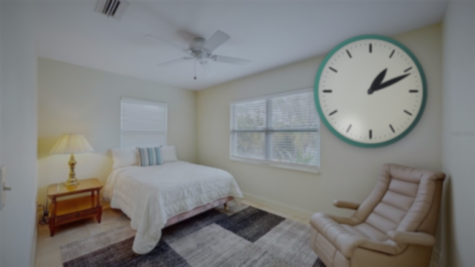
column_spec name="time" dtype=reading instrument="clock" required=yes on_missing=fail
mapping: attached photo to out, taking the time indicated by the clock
1:11
